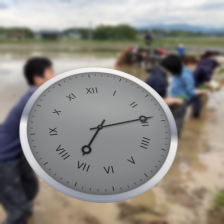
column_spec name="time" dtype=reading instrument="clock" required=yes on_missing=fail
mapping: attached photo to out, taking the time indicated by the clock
7:14
